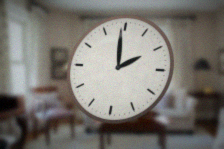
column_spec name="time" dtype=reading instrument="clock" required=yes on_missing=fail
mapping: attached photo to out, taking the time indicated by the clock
1:59
